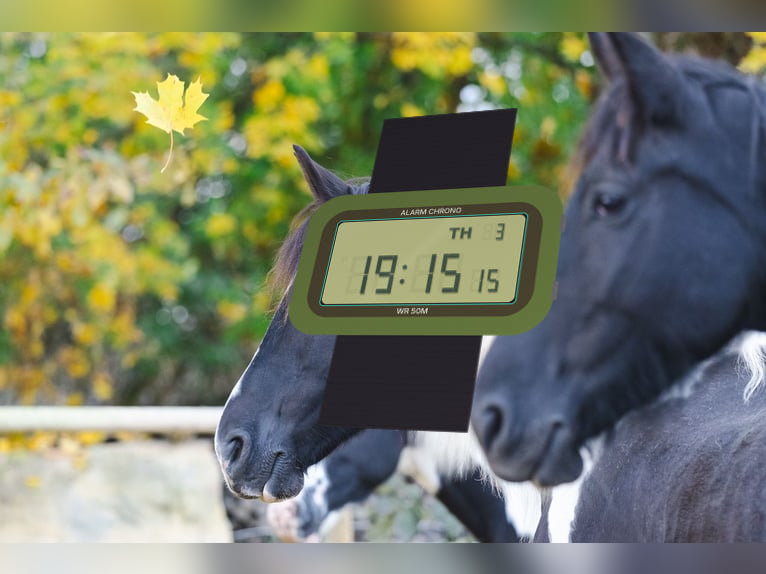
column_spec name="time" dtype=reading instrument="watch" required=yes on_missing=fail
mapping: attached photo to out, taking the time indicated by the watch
19:15:15
